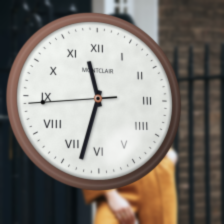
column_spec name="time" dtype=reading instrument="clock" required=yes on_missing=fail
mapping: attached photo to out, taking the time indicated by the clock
11:32:44
